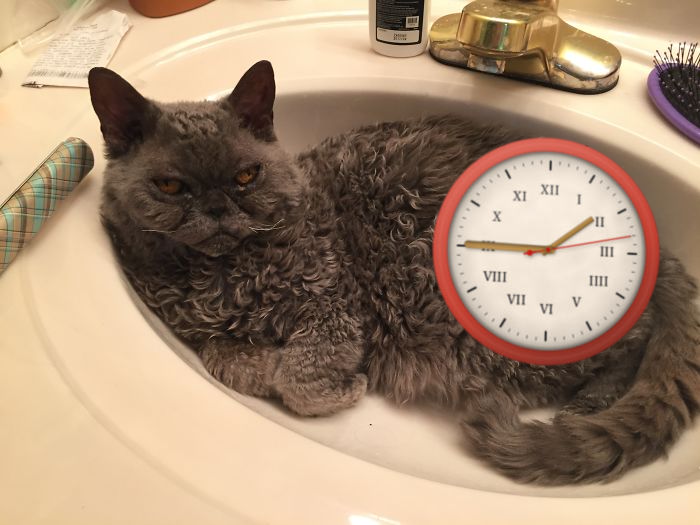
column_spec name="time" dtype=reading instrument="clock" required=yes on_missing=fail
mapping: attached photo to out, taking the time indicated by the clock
1:45:13
